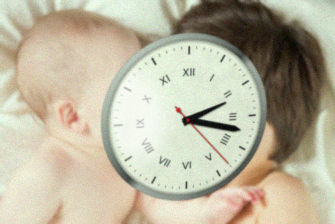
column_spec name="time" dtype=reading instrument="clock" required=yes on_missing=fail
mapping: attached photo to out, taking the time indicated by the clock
2:17:23
